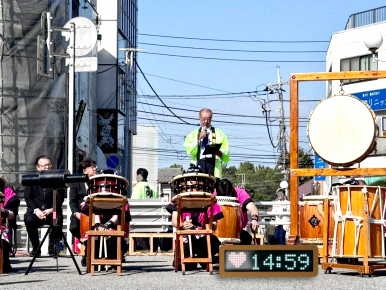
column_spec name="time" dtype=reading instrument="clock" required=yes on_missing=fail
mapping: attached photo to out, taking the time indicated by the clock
14:59
